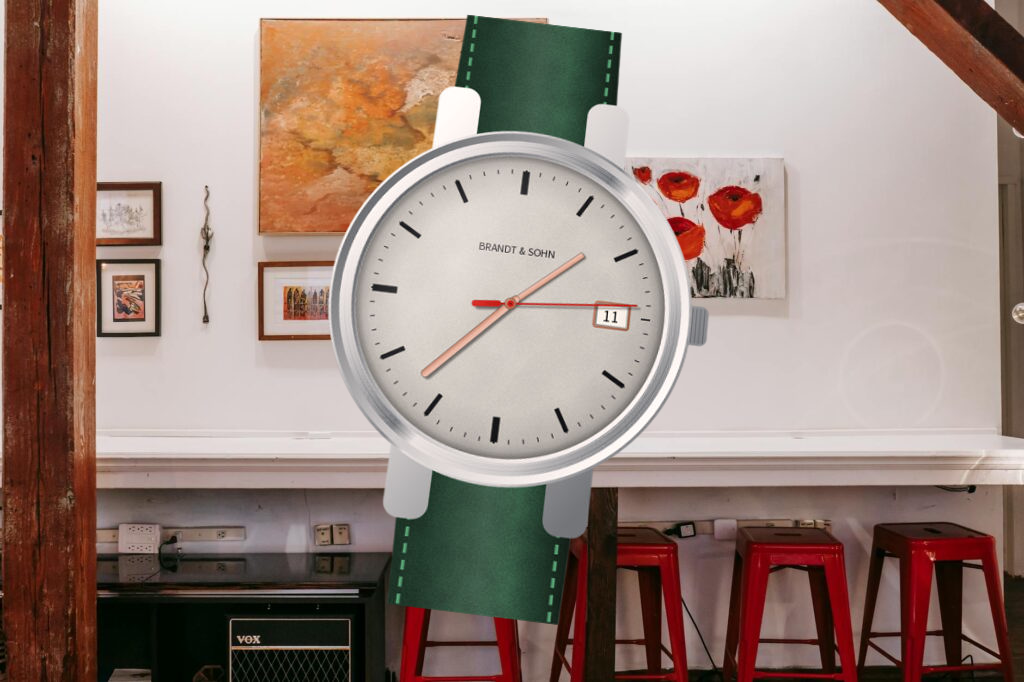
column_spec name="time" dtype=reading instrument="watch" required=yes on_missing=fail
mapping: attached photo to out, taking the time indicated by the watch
1:37:14
